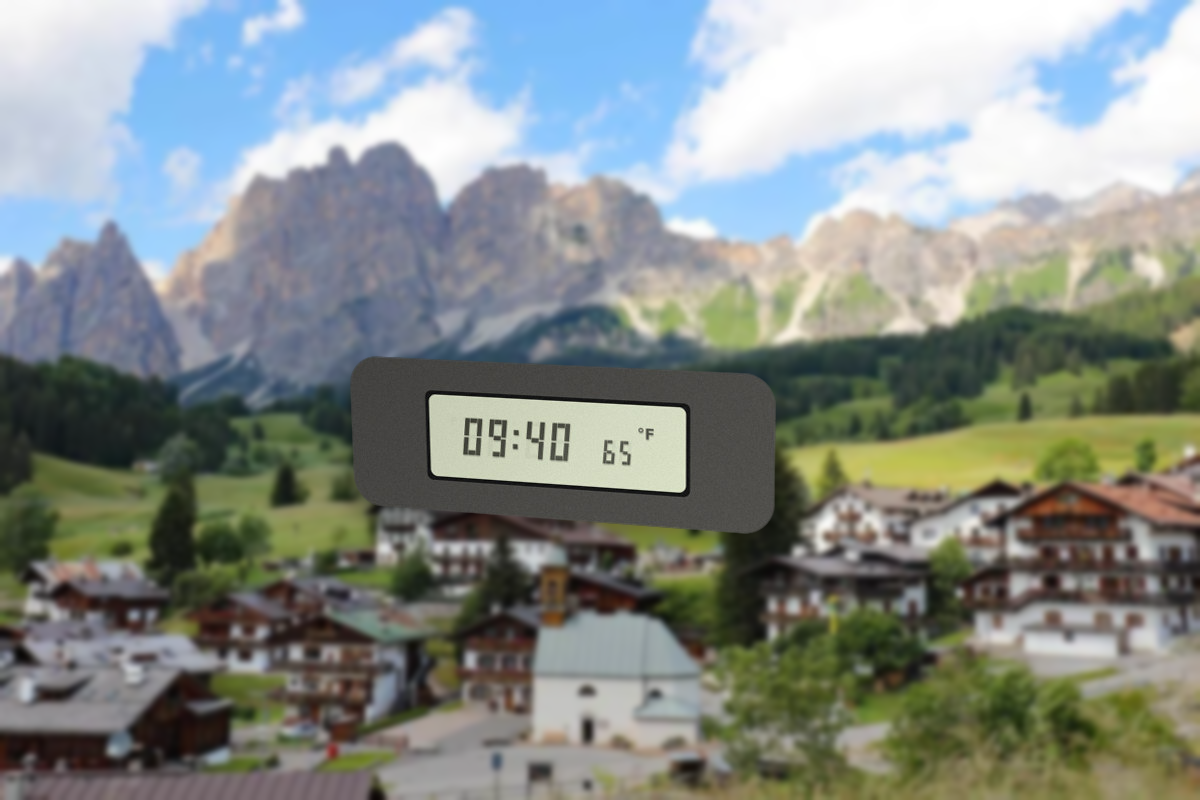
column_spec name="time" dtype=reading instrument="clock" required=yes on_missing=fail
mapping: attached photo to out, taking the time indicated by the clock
9:40
